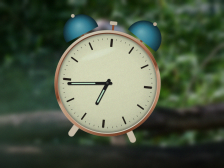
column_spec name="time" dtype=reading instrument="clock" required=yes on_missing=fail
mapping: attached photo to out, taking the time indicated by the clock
6:44
